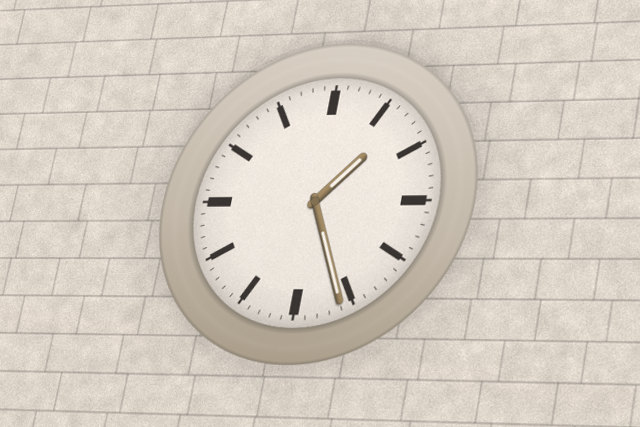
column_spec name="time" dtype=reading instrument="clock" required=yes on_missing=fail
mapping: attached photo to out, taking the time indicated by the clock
1:26
